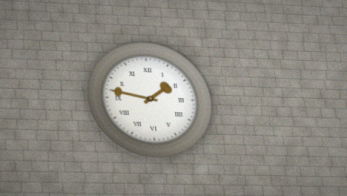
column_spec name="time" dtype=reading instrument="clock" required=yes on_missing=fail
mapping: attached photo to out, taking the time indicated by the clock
1:47
